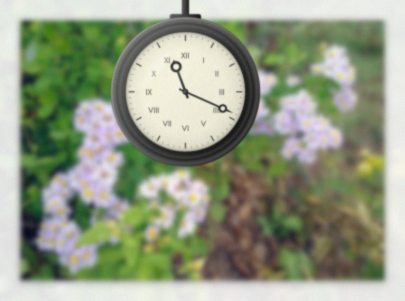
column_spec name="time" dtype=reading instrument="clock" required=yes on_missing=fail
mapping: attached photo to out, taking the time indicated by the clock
11:19
